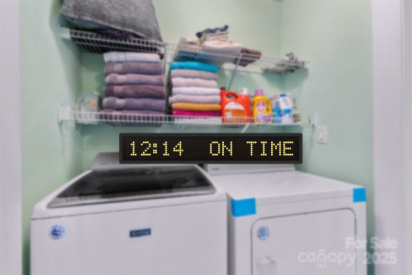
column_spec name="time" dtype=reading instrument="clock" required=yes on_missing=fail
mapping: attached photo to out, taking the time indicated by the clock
12:14
